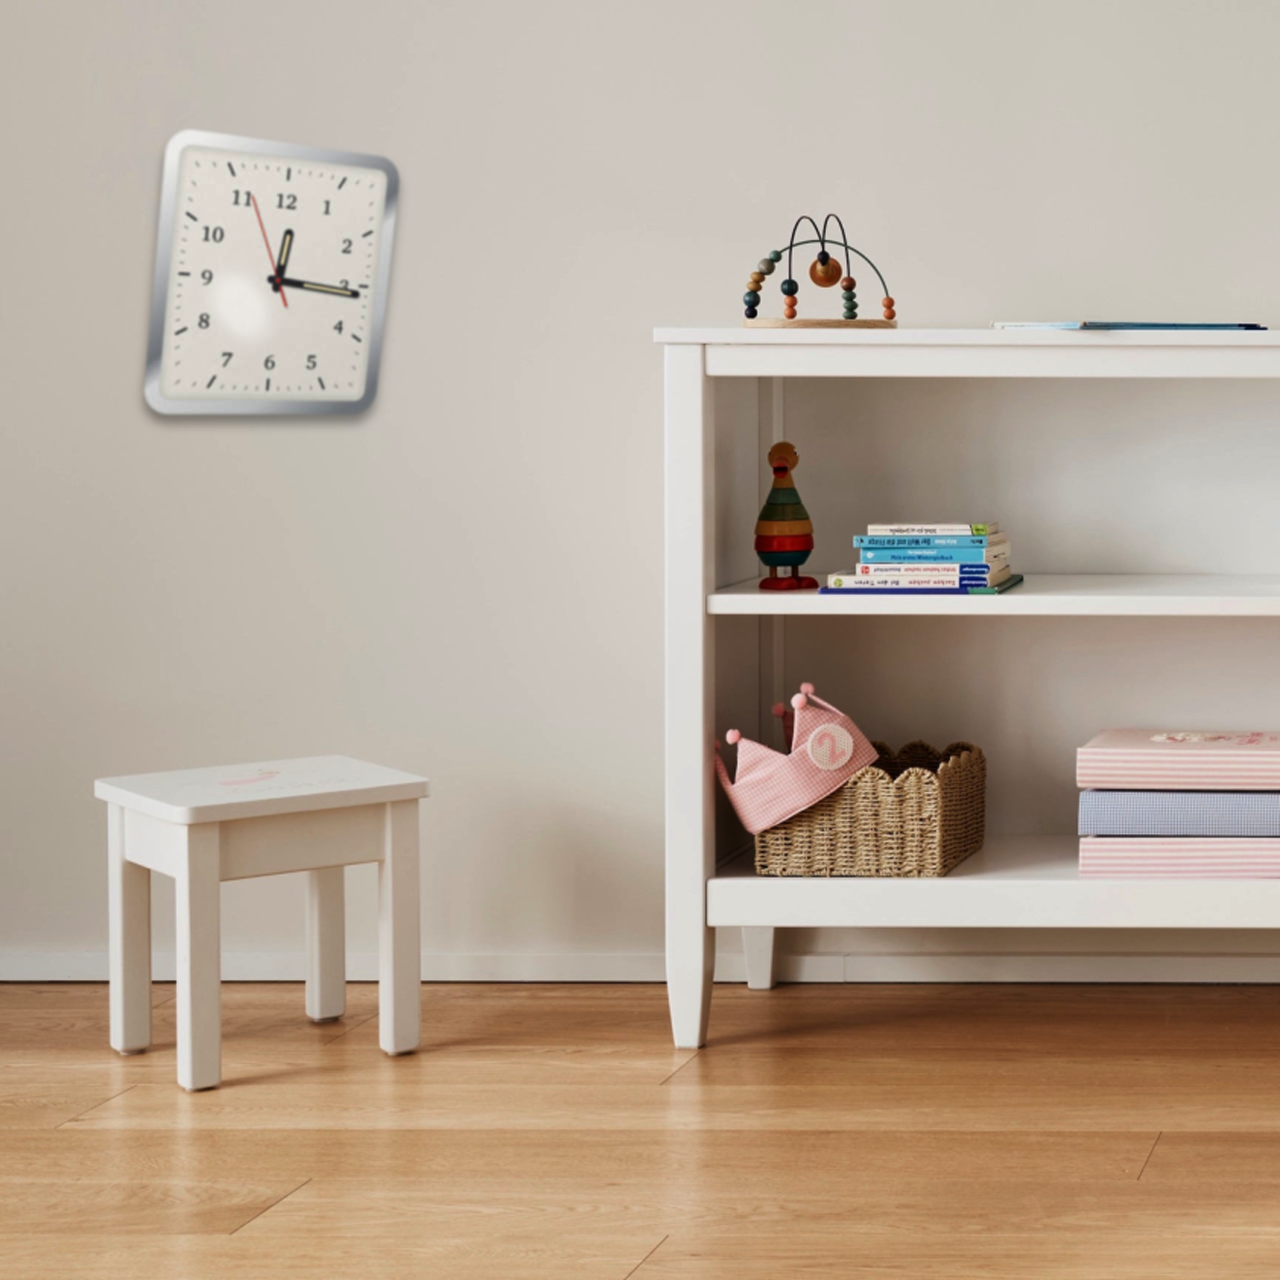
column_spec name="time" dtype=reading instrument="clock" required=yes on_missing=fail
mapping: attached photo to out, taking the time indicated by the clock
12:15:56
